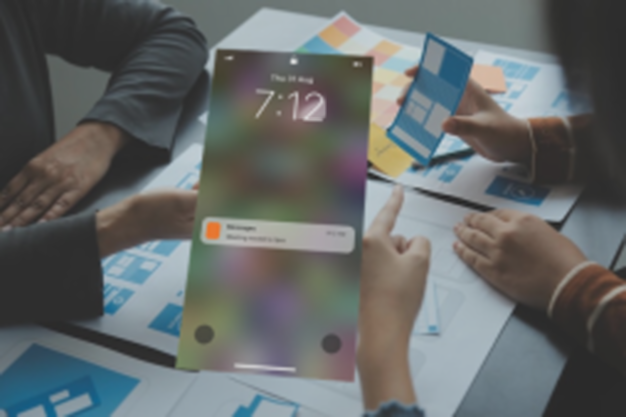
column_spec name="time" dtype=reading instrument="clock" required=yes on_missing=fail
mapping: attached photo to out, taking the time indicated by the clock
7:12
